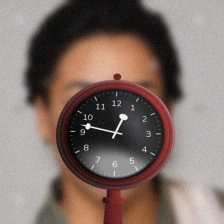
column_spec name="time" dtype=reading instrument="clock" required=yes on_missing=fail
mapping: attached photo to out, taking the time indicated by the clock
12:47
